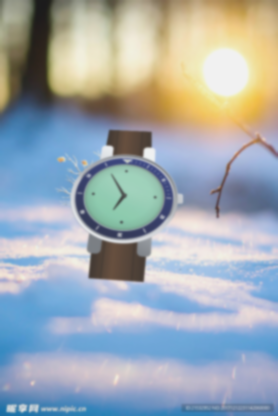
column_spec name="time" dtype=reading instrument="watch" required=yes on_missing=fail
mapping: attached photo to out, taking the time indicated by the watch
6:55
